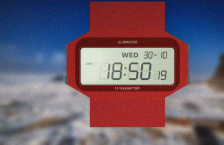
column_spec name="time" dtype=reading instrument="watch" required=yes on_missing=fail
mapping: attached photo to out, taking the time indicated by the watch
18:50:19
